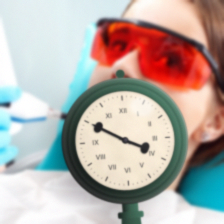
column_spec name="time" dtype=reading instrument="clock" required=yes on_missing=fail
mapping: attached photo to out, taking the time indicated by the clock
3:50
